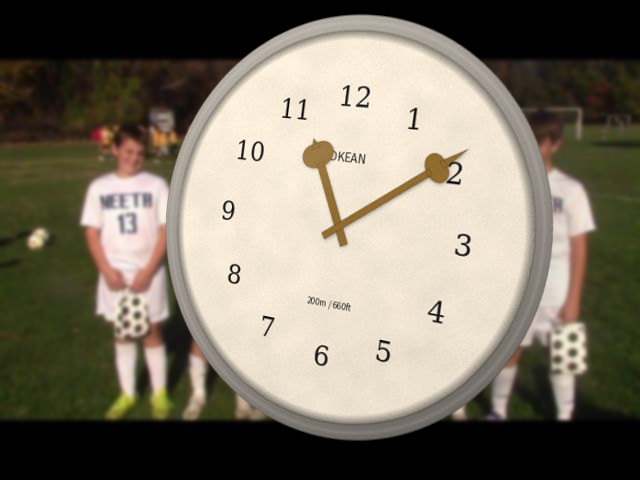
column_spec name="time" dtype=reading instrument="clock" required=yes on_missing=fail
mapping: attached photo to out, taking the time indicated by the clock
11:09
